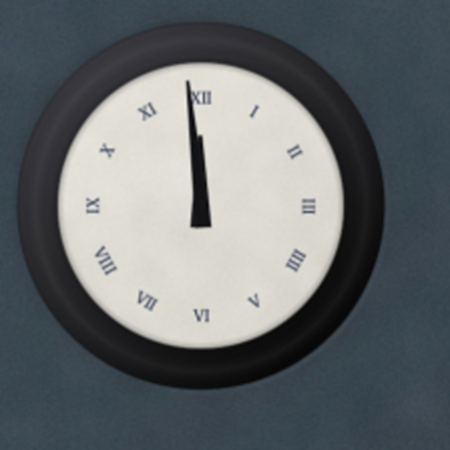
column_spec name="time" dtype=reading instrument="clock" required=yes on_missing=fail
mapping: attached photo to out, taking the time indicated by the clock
11:59
